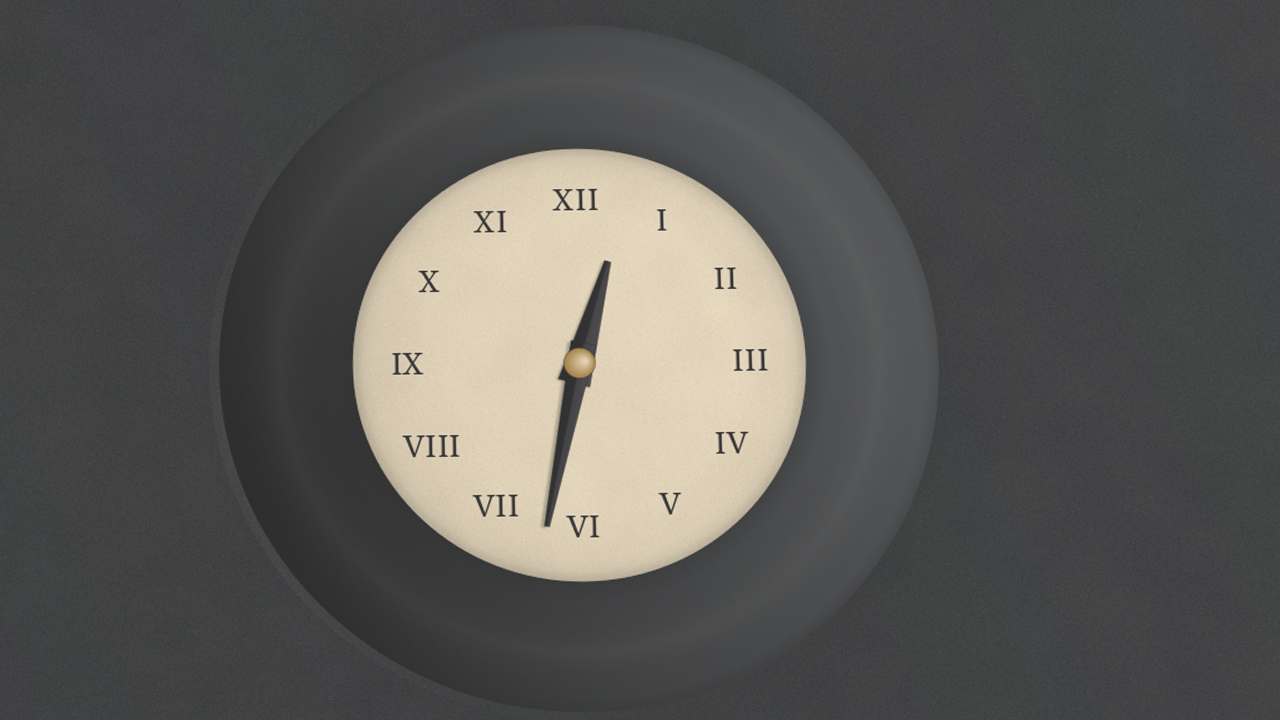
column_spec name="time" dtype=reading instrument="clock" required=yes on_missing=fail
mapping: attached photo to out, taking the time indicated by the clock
12:32
